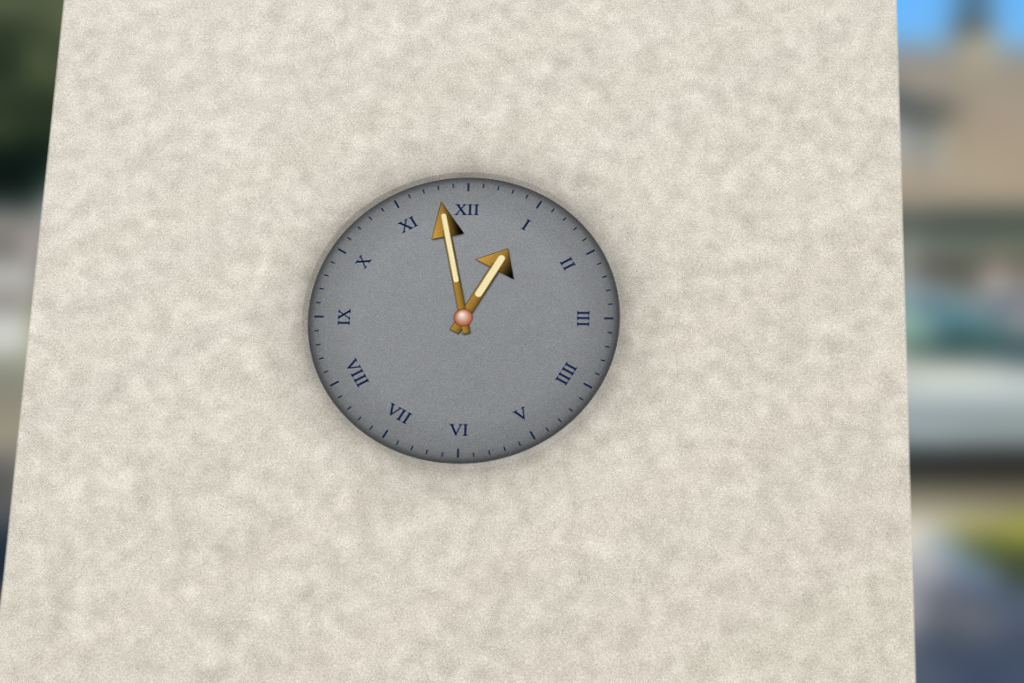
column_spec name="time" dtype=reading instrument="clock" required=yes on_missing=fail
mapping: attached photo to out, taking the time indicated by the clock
12:58
